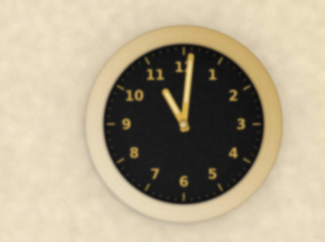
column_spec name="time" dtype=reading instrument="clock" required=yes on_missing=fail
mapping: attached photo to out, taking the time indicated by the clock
11:01
